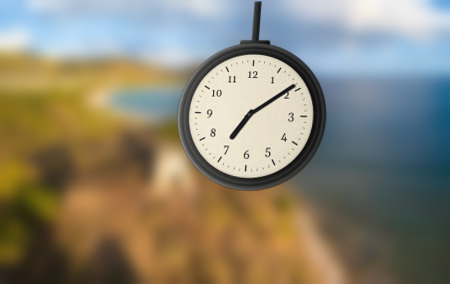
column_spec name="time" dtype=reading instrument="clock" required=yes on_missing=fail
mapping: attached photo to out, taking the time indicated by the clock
7:09
